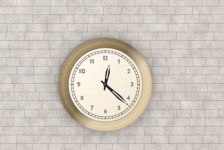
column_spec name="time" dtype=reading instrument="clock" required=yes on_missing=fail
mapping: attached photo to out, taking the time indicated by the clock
12:22
